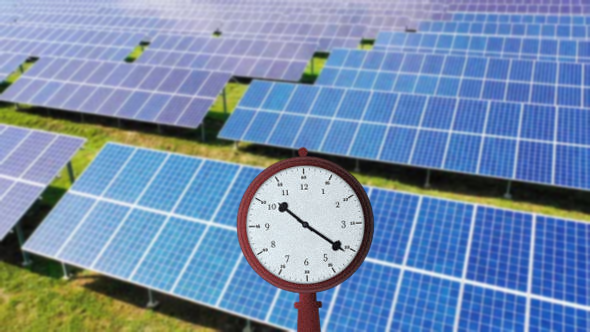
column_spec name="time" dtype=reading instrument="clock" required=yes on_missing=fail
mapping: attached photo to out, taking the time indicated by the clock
10:21
